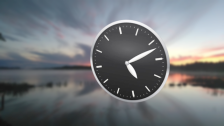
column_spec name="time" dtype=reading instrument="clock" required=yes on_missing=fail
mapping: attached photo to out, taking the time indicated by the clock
5:12
